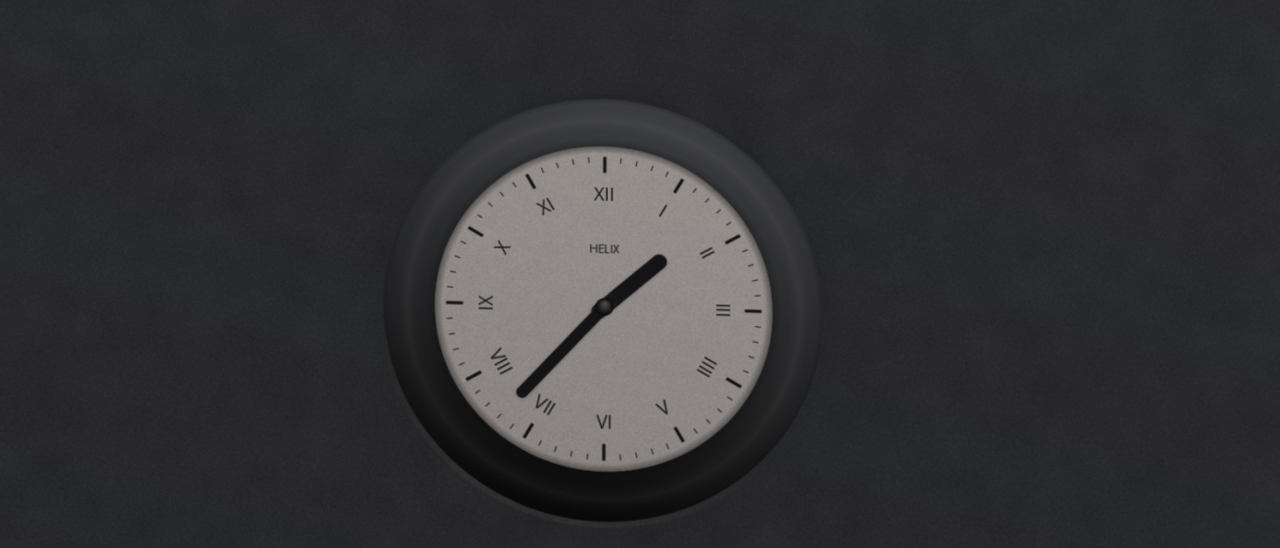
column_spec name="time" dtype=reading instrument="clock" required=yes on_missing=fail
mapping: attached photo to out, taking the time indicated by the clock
1:37
